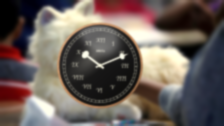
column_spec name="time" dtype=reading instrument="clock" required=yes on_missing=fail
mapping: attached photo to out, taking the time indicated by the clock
10:11
